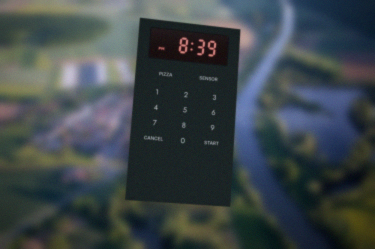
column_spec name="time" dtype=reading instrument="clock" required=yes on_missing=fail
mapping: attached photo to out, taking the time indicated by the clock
8:39
